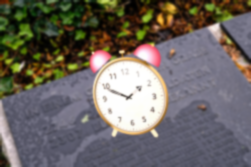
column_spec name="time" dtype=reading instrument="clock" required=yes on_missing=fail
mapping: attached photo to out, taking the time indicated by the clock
1:49
